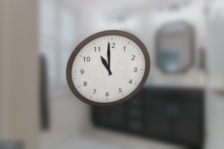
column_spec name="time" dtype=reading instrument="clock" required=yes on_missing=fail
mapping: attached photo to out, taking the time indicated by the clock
10:59
